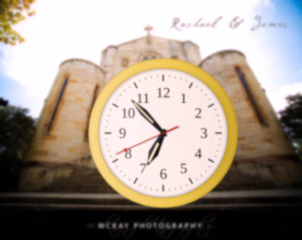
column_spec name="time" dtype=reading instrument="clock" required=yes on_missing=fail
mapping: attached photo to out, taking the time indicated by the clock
6:52:41
